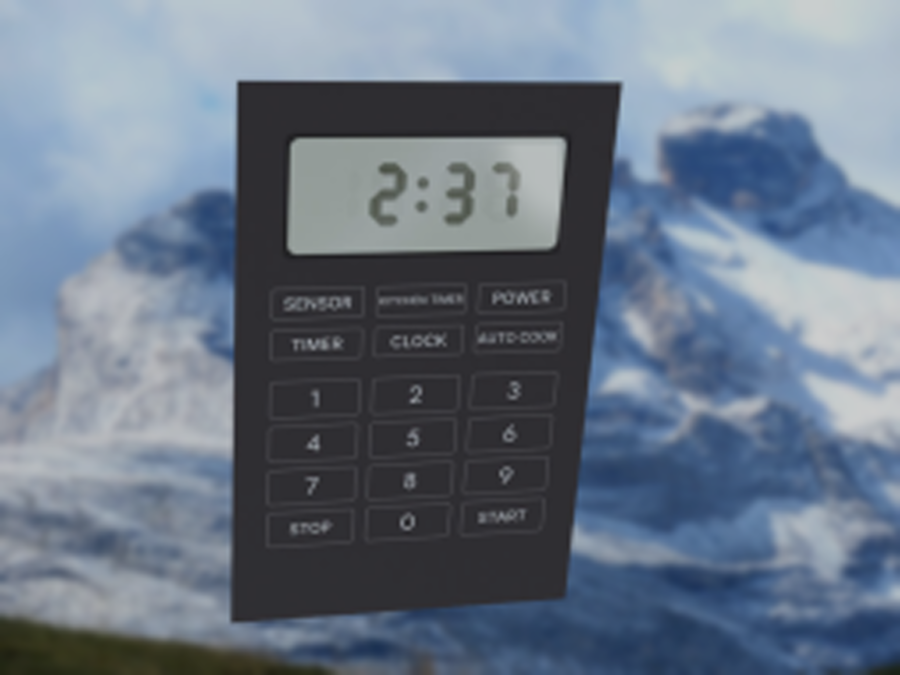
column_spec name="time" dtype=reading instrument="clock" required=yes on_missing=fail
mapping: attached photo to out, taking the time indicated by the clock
2:37
